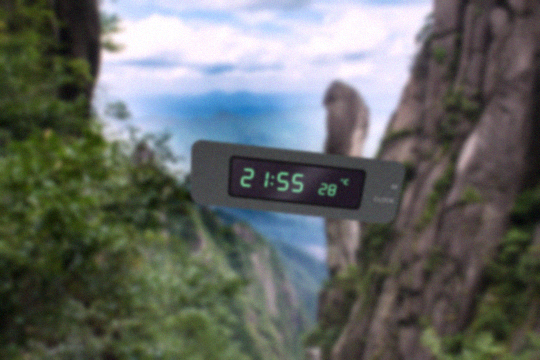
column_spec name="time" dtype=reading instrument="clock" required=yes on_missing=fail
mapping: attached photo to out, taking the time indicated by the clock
21:55
